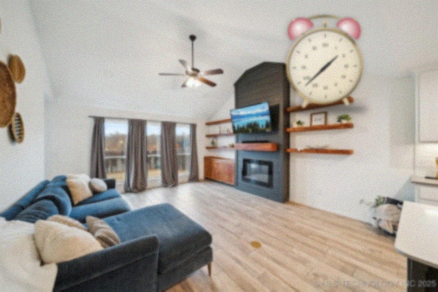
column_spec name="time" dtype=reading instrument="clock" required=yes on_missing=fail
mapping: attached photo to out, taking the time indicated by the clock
1:38
